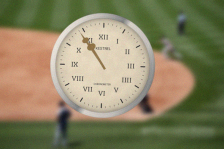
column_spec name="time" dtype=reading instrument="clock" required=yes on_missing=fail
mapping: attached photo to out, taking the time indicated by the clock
10:54
